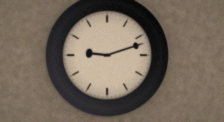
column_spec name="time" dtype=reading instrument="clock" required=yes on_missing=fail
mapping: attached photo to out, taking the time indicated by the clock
9:12
